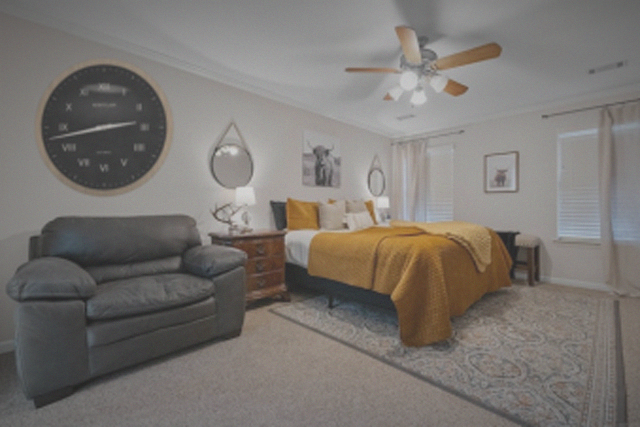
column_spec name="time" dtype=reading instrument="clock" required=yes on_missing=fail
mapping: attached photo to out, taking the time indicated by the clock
2:43
